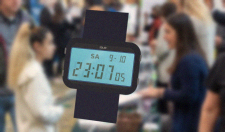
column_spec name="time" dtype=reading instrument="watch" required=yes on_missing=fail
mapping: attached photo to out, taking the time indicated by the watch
23:07:05
